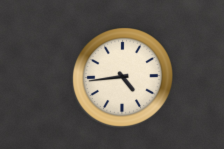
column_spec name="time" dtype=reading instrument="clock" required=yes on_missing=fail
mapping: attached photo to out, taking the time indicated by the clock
4:44
